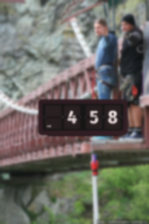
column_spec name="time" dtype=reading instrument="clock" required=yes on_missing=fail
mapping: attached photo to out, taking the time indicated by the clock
4:58
